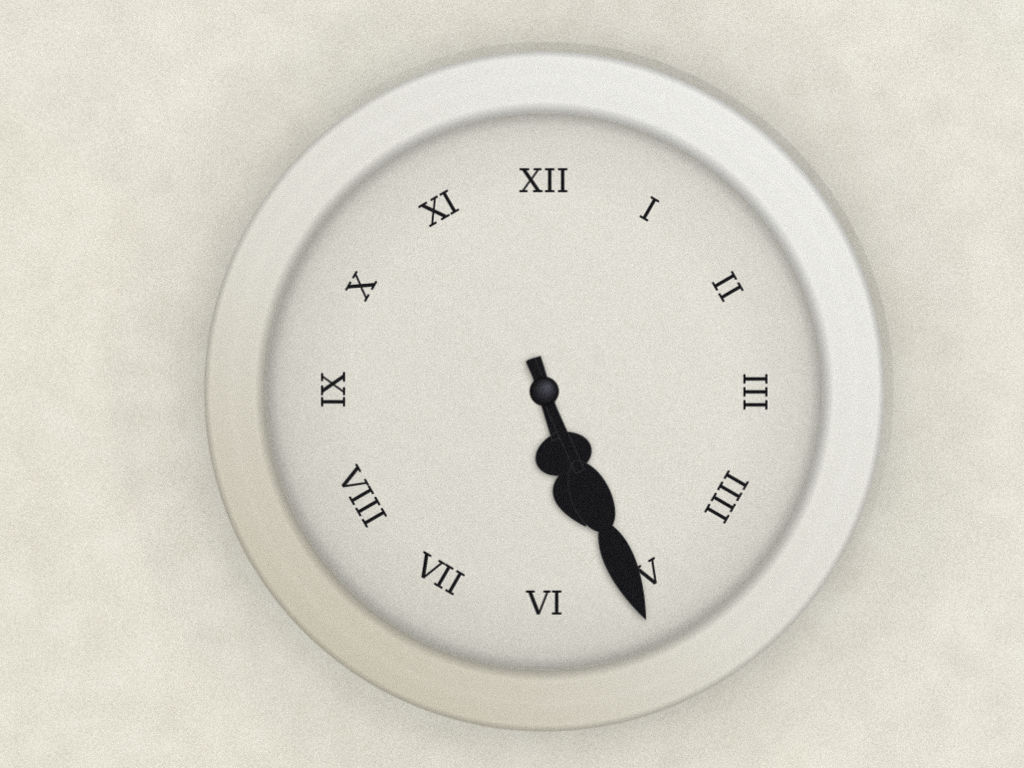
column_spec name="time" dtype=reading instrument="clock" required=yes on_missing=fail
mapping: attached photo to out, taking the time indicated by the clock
5:26
